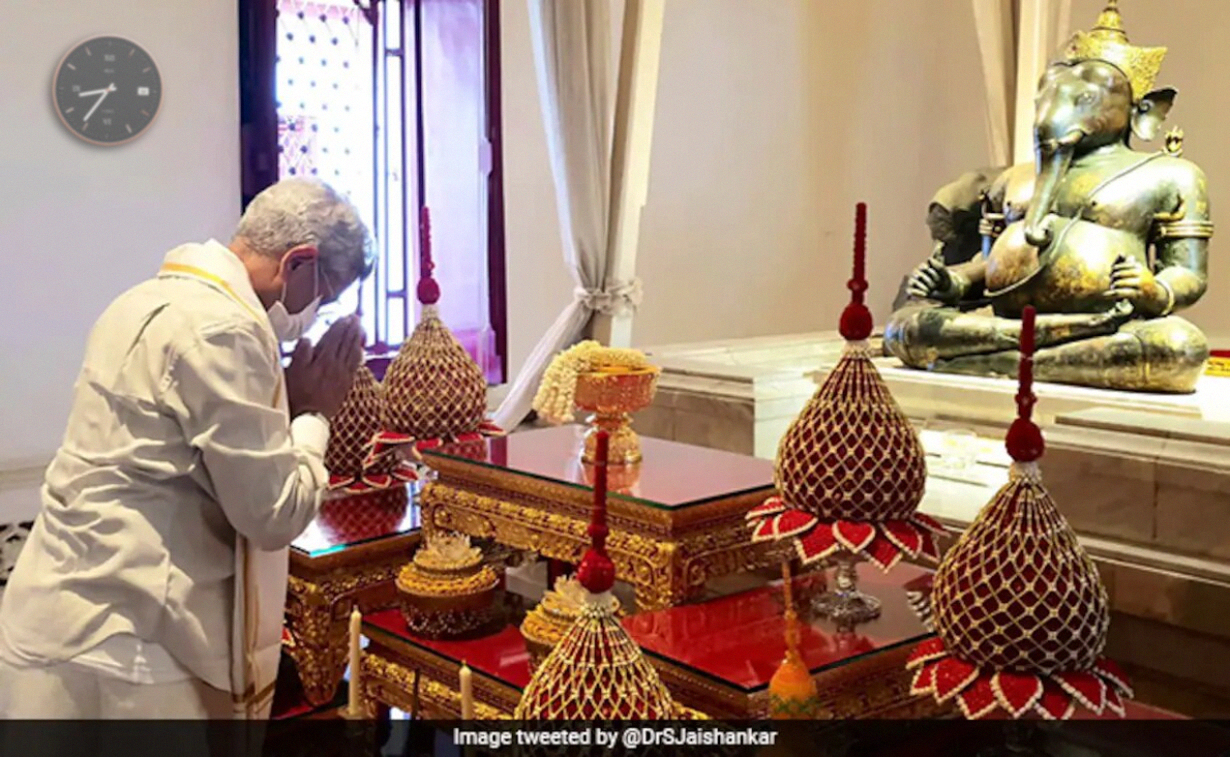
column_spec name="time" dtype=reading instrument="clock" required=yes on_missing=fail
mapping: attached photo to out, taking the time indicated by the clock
8:36
